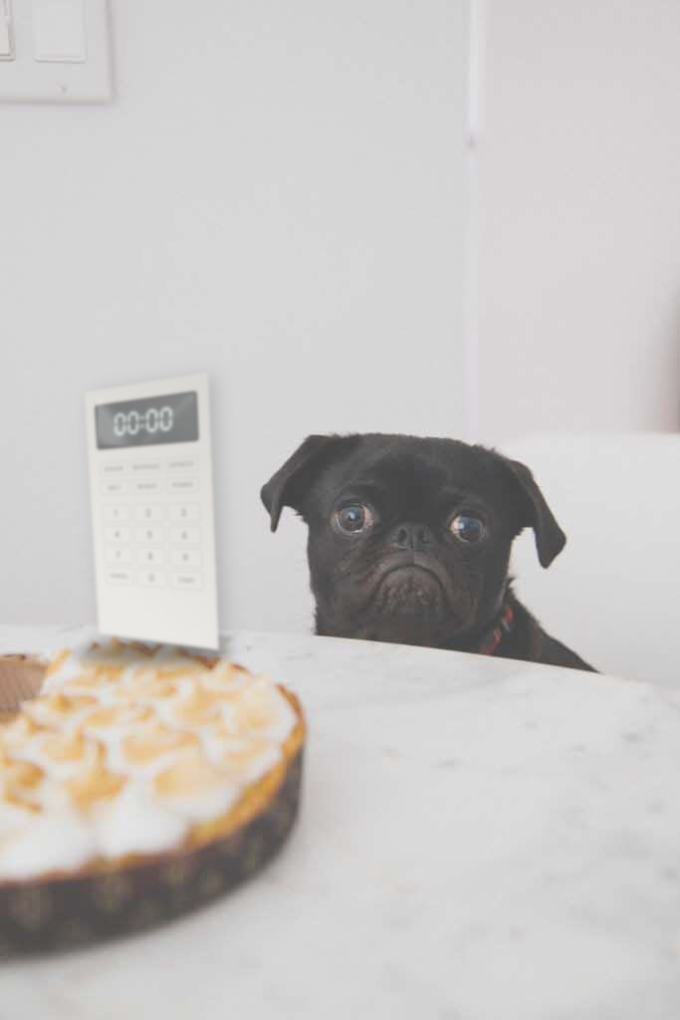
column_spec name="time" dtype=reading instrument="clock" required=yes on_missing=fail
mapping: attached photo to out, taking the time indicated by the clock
0:00
